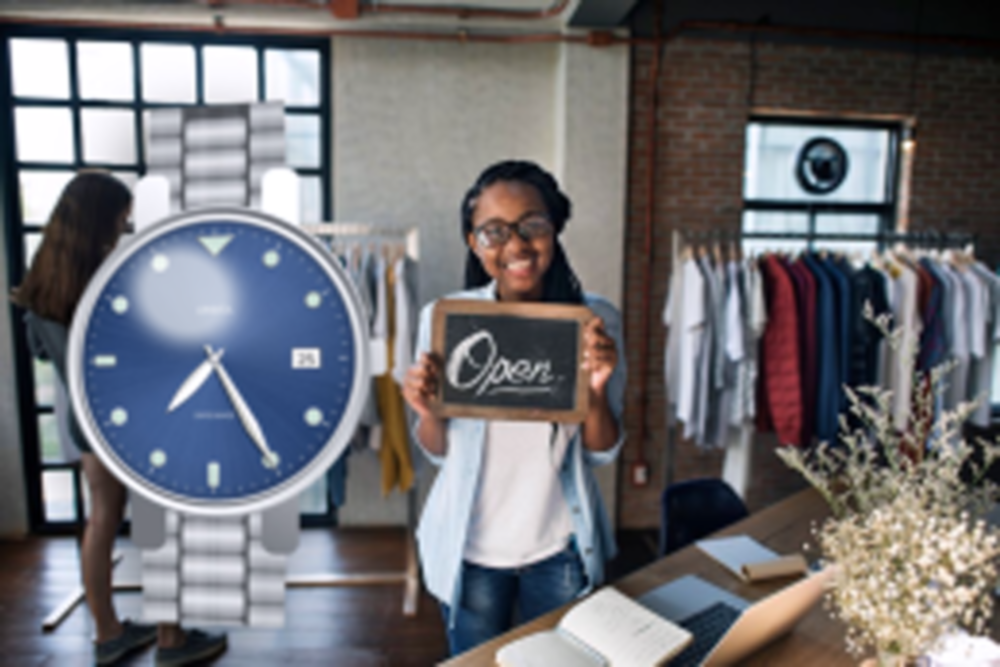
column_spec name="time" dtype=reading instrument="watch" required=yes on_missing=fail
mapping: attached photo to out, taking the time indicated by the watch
7:25
